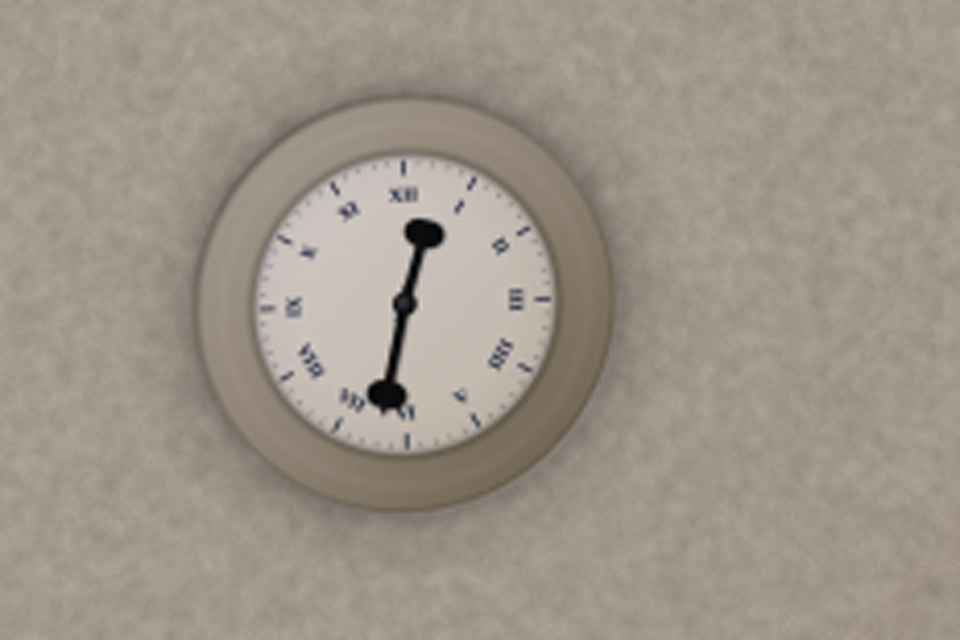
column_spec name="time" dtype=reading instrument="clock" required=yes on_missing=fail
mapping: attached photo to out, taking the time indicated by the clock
12:32
